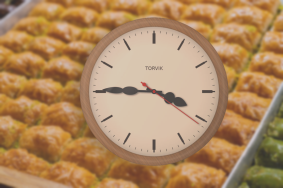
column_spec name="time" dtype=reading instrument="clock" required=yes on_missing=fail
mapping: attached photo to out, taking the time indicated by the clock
3:45:21
